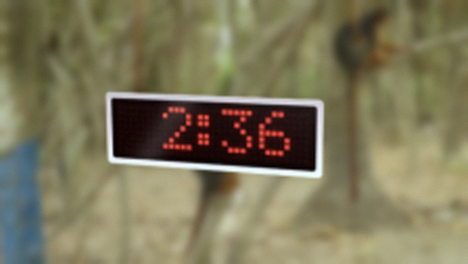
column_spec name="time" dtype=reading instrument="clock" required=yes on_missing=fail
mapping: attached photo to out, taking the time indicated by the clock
2:36
